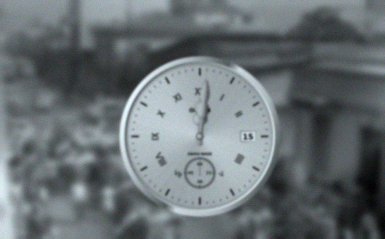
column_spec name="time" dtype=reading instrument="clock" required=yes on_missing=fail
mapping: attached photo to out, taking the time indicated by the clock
12:01
